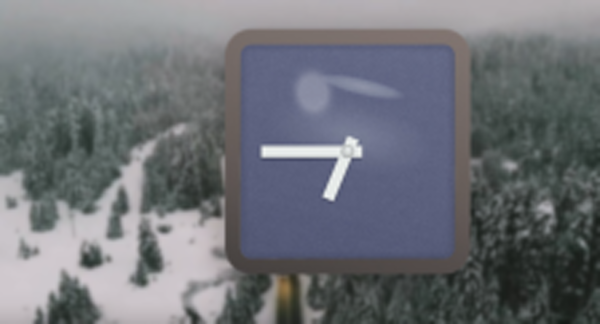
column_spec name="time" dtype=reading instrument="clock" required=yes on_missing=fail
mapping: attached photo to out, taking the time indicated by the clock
6:45
